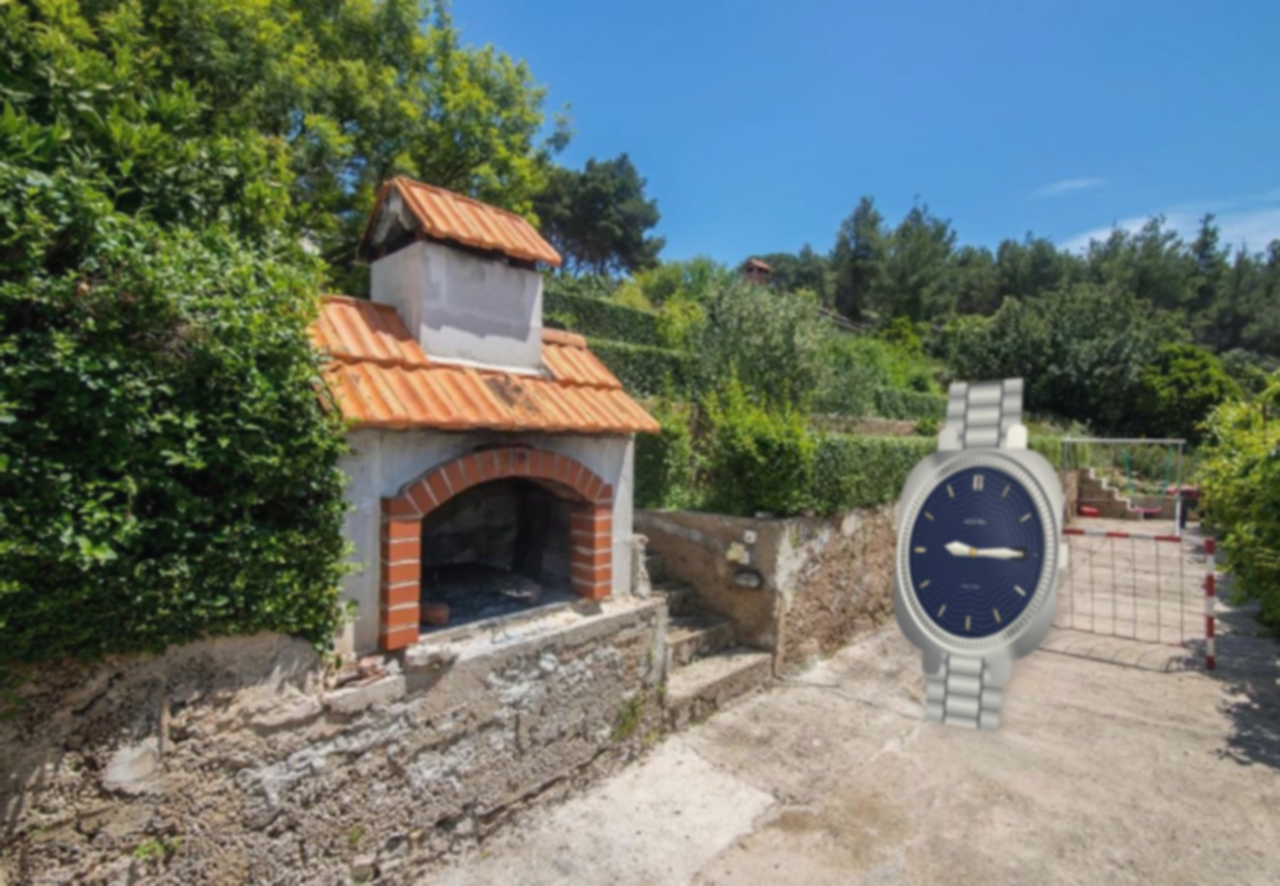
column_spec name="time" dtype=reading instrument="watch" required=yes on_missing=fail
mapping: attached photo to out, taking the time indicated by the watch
9:15
